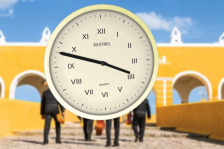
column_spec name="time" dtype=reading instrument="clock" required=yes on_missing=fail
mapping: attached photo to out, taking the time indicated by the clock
3:48
